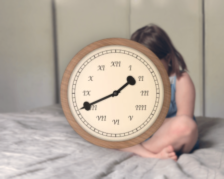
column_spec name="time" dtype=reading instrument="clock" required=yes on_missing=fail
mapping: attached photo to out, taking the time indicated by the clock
1:41
